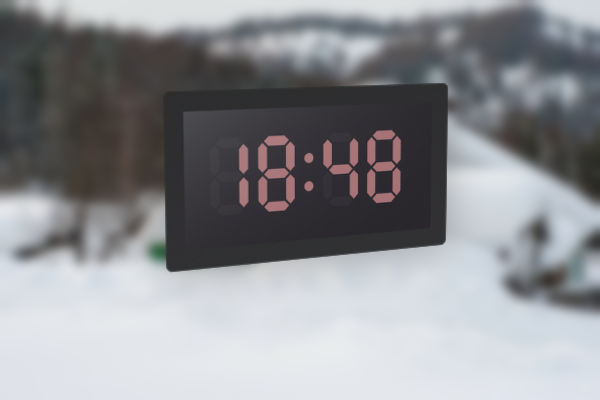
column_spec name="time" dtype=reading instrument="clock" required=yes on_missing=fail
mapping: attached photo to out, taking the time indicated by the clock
18:48
